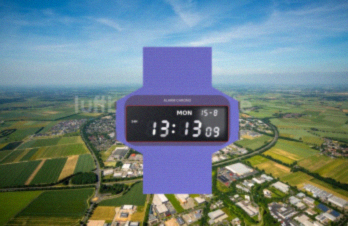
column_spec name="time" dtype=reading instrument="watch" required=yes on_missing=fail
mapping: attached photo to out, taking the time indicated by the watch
13:13:09
